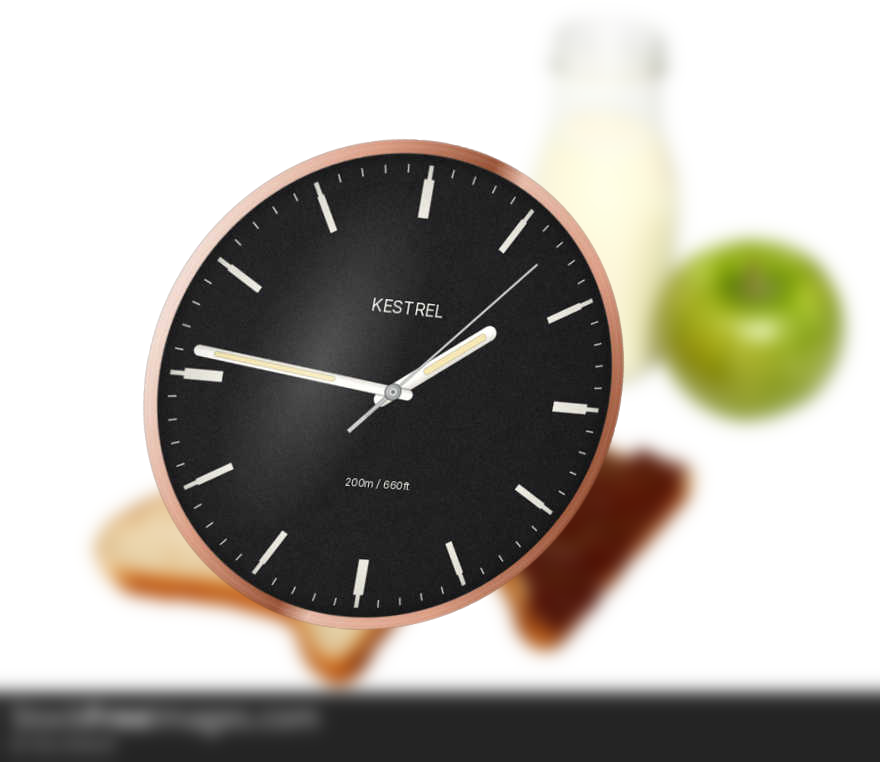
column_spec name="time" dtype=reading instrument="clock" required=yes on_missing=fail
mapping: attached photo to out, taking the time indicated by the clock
1:46:07
